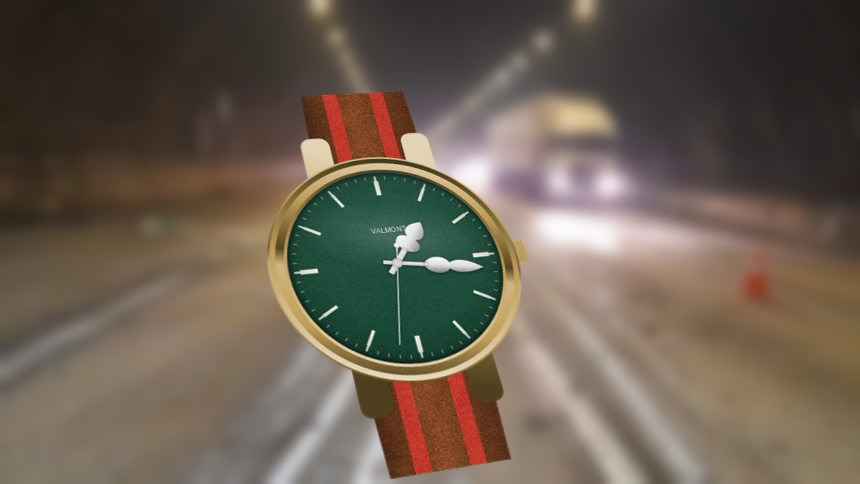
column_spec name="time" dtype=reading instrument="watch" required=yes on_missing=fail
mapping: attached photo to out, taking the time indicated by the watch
1:16:32
